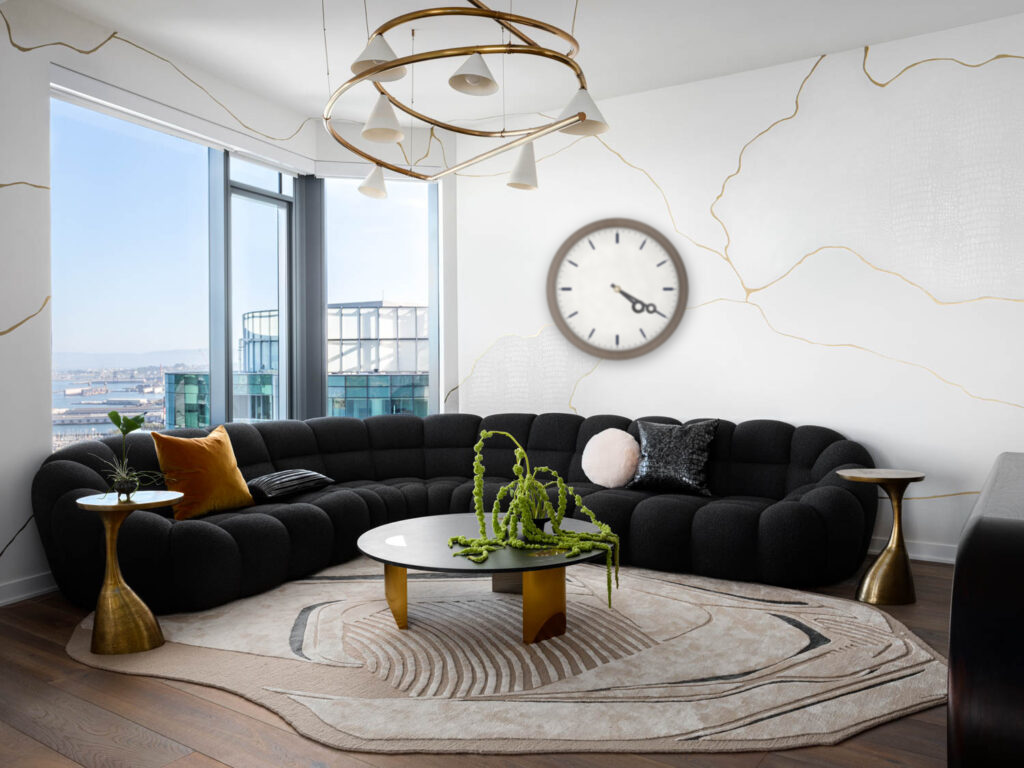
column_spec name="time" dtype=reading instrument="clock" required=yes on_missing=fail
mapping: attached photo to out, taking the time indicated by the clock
4:20
